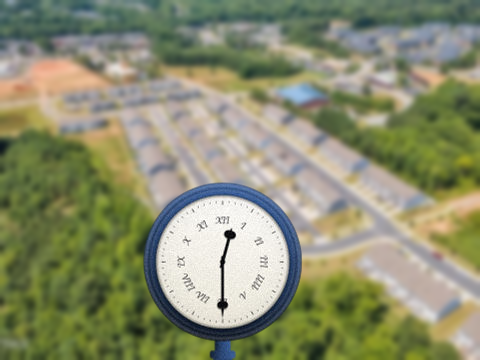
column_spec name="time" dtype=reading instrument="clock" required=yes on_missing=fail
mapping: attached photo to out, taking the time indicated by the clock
12:30
